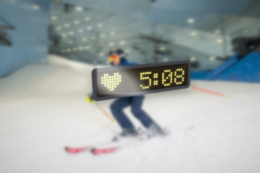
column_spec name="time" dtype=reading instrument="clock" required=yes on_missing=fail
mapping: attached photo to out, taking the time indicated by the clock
5:08
